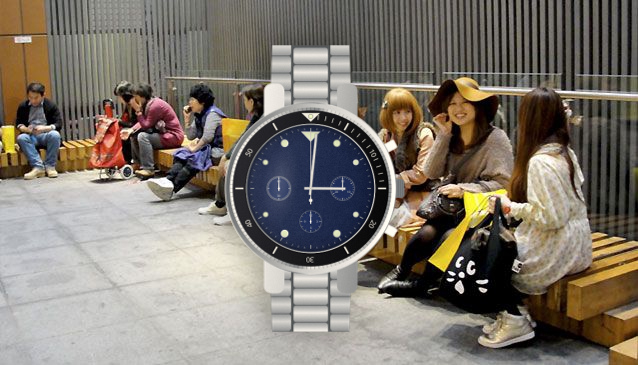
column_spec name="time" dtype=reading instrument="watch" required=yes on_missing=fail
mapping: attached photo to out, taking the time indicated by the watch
3:01
